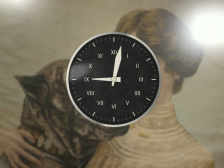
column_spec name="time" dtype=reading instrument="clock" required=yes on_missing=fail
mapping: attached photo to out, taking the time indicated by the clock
9:02
